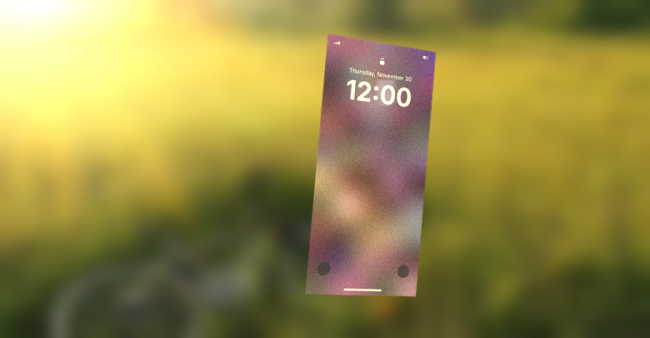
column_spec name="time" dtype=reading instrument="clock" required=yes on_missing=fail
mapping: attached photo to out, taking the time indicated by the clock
12:00
